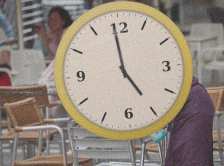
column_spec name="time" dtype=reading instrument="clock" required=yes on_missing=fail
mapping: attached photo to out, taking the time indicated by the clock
4:59
